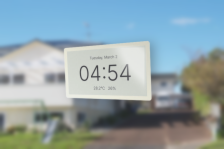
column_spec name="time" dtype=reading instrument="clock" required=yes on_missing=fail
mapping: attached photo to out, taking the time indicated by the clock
4:54
